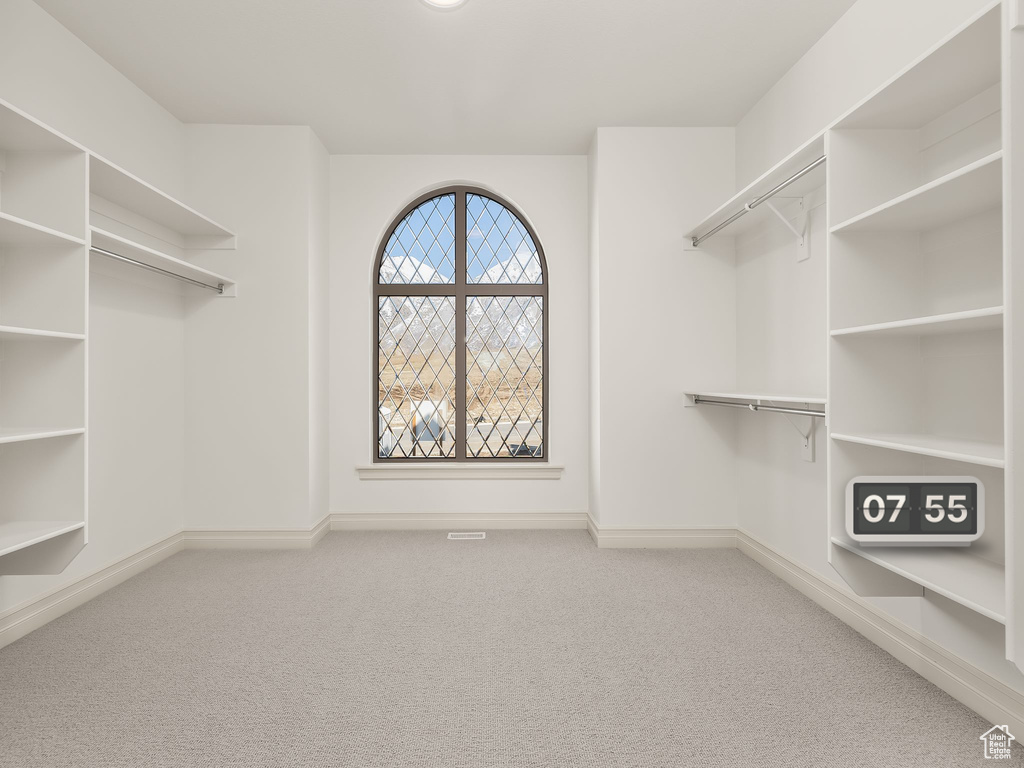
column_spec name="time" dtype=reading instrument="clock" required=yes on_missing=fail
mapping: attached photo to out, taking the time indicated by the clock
7:55
